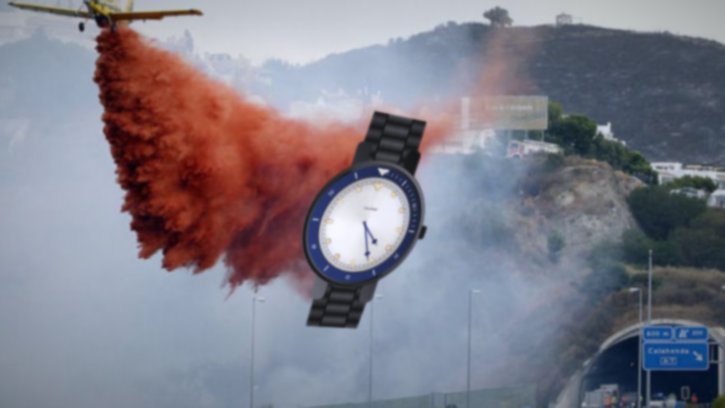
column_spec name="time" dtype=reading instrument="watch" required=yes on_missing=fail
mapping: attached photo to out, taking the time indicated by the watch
4:26
